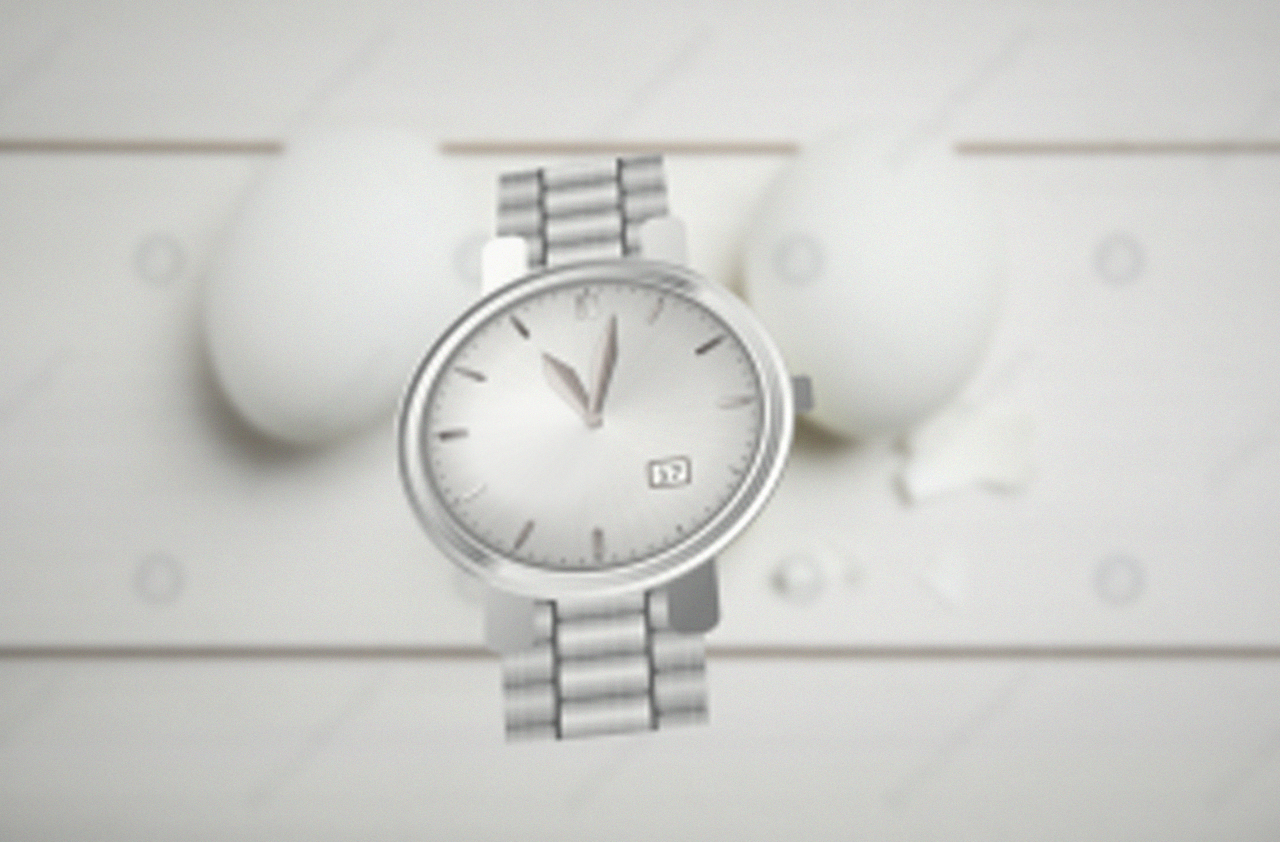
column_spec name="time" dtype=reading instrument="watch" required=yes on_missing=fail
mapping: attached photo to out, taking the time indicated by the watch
11:02
